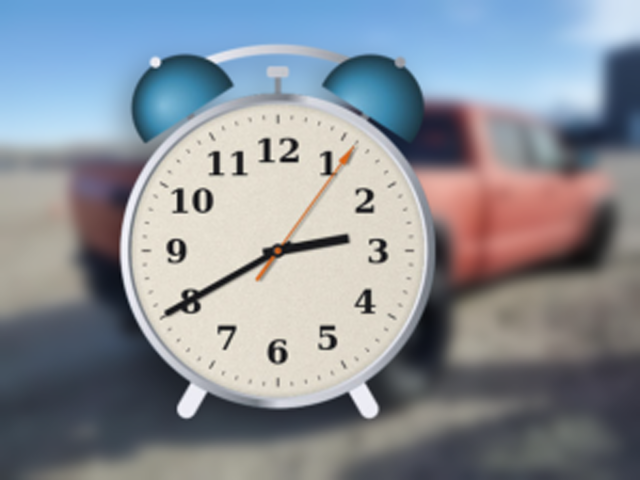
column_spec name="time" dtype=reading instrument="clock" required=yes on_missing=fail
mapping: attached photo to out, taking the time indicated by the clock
2:40:06
